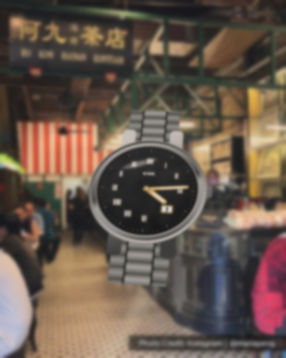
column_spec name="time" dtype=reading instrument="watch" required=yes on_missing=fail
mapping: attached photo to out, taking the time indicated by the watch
4:14
